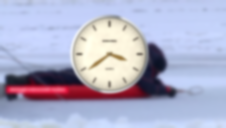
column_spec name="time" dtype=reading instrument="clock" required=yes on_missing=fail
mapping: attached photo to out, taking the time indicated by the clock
3:39
